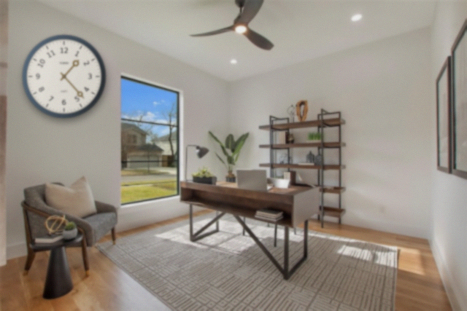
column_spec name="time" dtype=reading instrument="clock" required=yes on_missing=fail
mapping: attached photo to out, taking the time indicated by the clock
1:23
